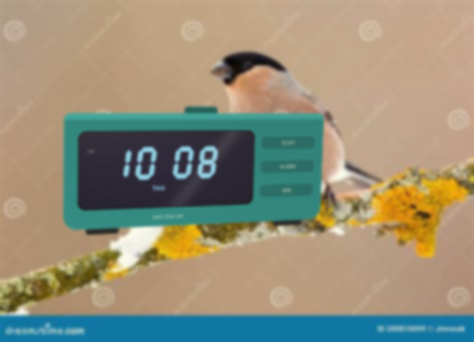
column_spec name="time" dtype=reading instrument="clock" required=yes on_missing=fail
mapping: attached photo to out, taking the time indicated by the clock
10:08
